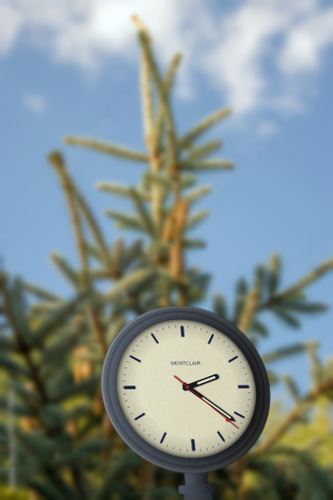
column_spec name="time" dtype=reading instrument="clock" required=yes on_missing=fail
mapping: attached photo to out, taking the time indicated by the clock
2:21:22
